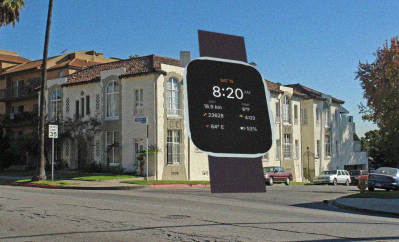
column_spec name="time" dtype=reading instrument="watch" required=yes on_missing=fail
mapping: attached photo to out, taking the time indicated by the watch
8:20
